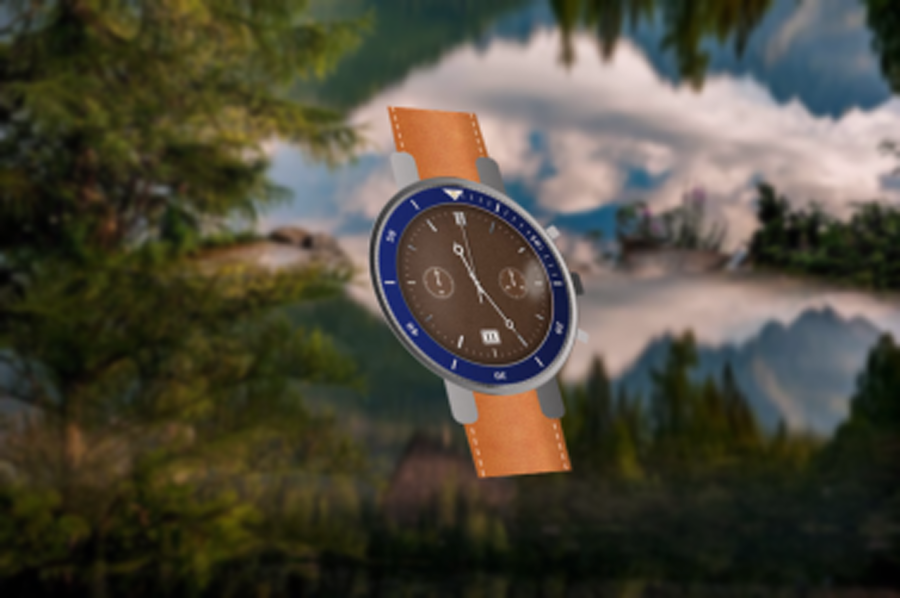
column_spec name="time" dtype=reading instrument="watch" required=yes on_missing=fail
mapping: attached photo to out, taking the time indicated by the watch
11:25
